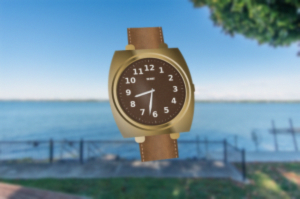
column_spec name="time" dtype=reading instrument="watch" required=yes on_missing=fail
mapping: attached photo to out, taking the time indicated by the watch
8:32
